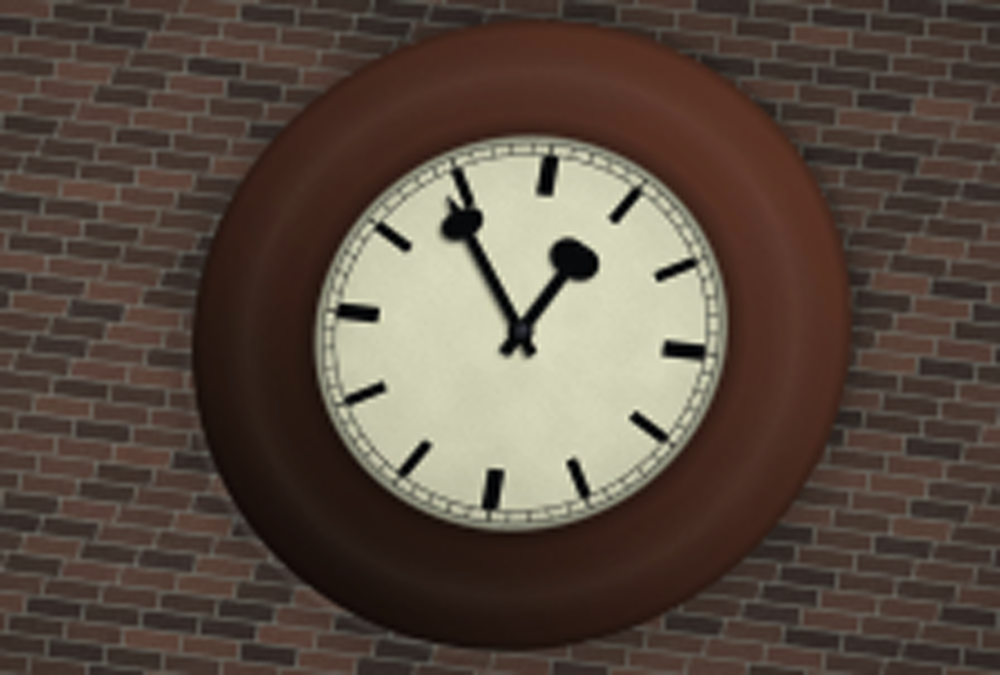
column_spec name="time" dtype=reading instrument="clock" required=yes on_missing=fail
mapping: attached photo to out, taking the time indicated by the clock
12:54
